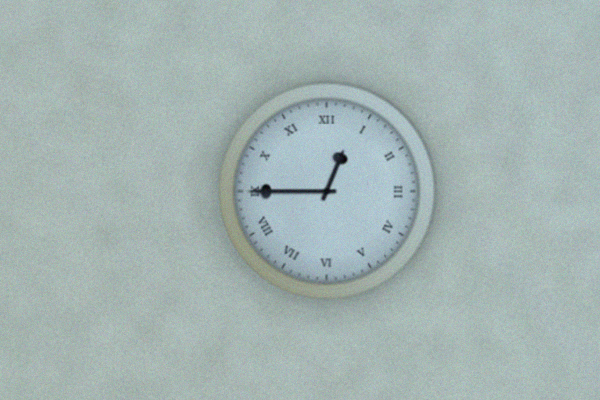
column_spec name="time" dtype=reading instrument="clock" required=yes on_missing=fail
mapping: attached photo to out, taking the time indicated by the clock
12:45
